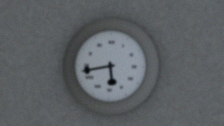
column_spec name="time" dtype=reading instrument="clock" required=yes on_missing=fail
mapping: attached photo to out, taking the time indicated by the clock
5:43
